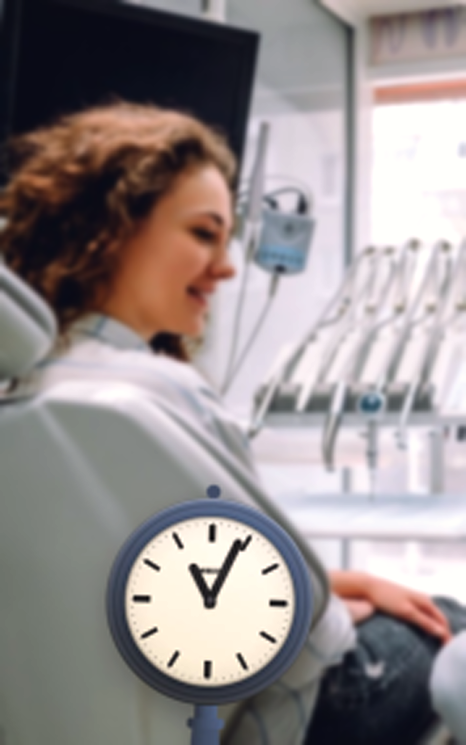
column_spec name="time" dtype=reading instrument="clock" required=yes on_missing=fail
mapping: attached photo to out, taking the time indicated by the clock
11:04
